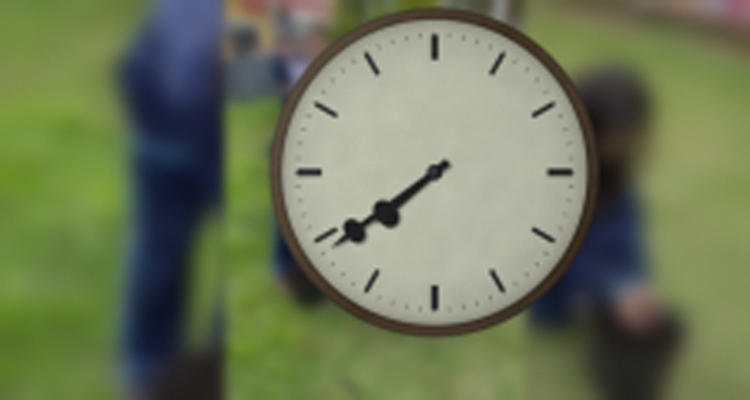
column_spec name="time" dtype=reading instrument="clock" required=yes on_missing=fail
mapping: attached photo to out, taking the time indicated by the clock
7:39
